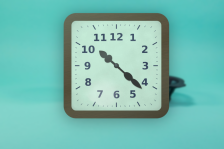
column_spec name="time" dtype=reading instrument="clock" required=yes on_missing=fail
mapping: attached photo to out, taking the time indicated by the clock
10:22
